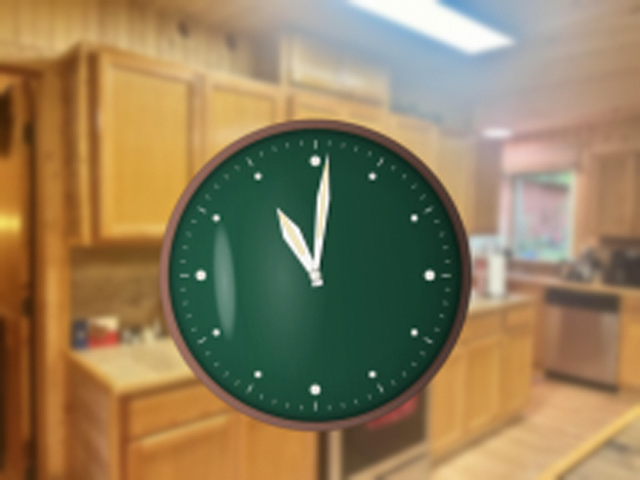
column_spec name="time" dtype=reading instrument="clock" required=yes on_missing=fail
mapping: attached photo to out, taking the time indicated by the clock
11:01
